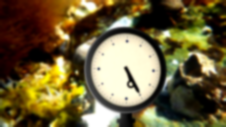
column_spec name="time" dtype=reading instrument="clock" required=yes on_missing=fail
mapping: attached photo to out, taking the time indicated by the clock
5:25
